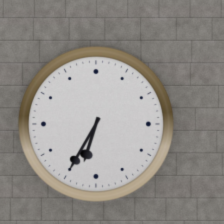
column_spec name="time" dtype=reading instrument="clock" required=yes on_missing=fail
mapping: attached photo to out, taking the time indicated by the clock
6:35
